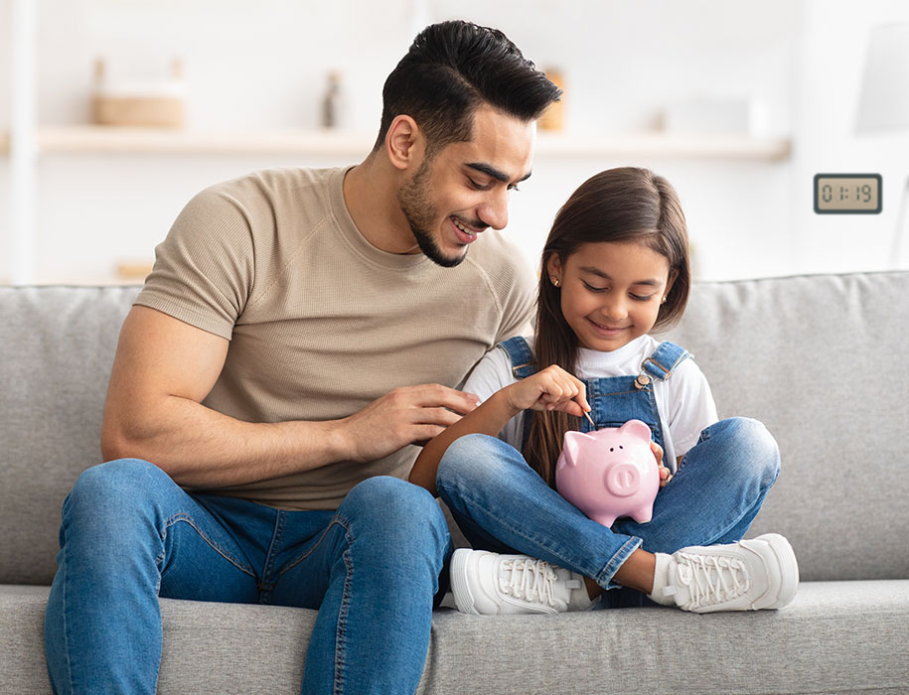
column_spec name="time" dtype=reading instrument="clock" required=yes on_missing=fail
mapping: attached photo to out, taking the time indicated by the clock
1:19
